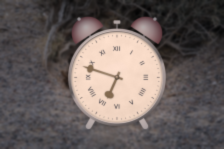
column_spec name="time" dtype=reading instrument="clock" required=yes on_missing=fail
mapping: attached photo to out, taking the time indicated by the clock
6:48
